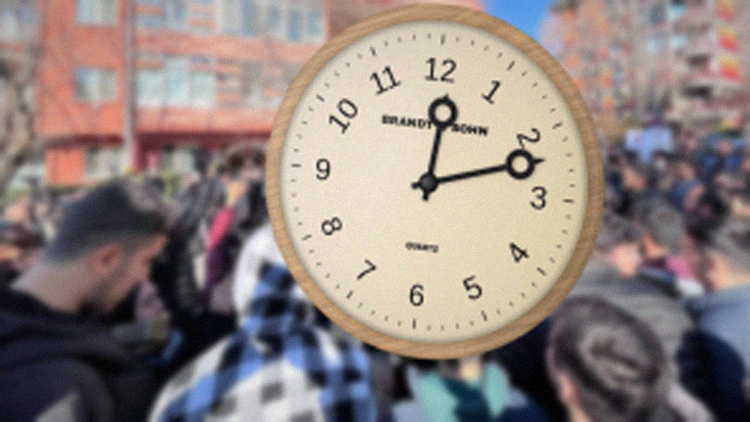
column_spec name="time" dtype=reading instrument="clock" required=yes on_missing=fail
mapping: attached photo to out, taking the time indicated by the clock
12:12
